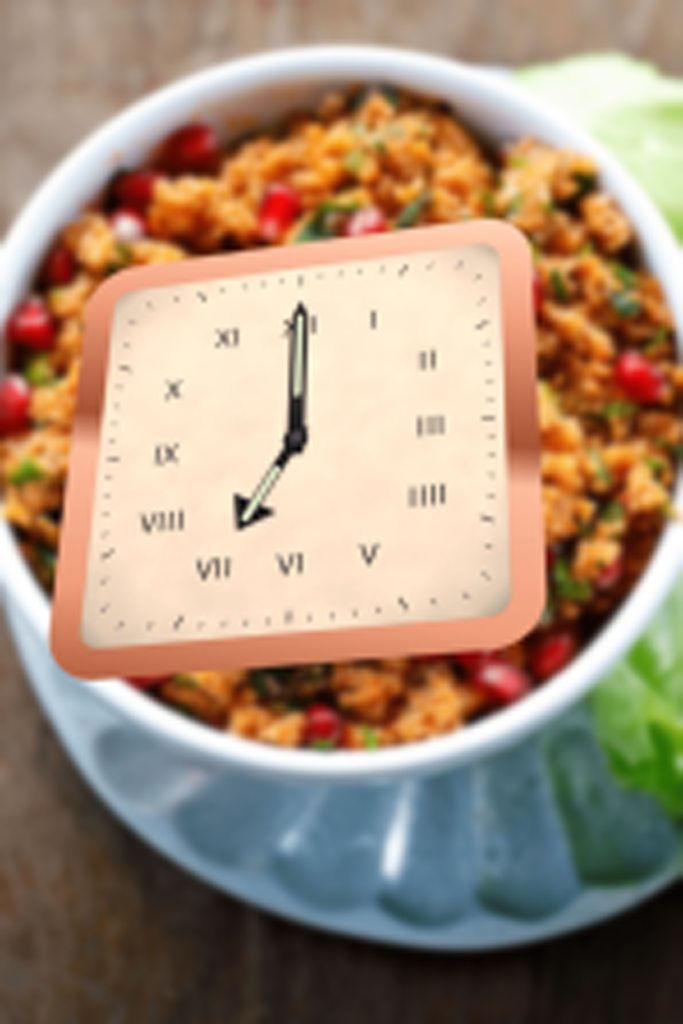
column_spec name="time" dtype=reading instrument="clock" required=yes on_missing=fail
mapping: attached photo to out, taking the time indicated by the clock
7:00
